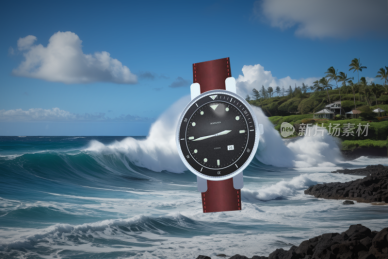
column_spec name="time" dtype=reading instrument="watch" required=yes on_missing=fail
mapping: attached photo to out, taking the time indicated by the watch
2:44
